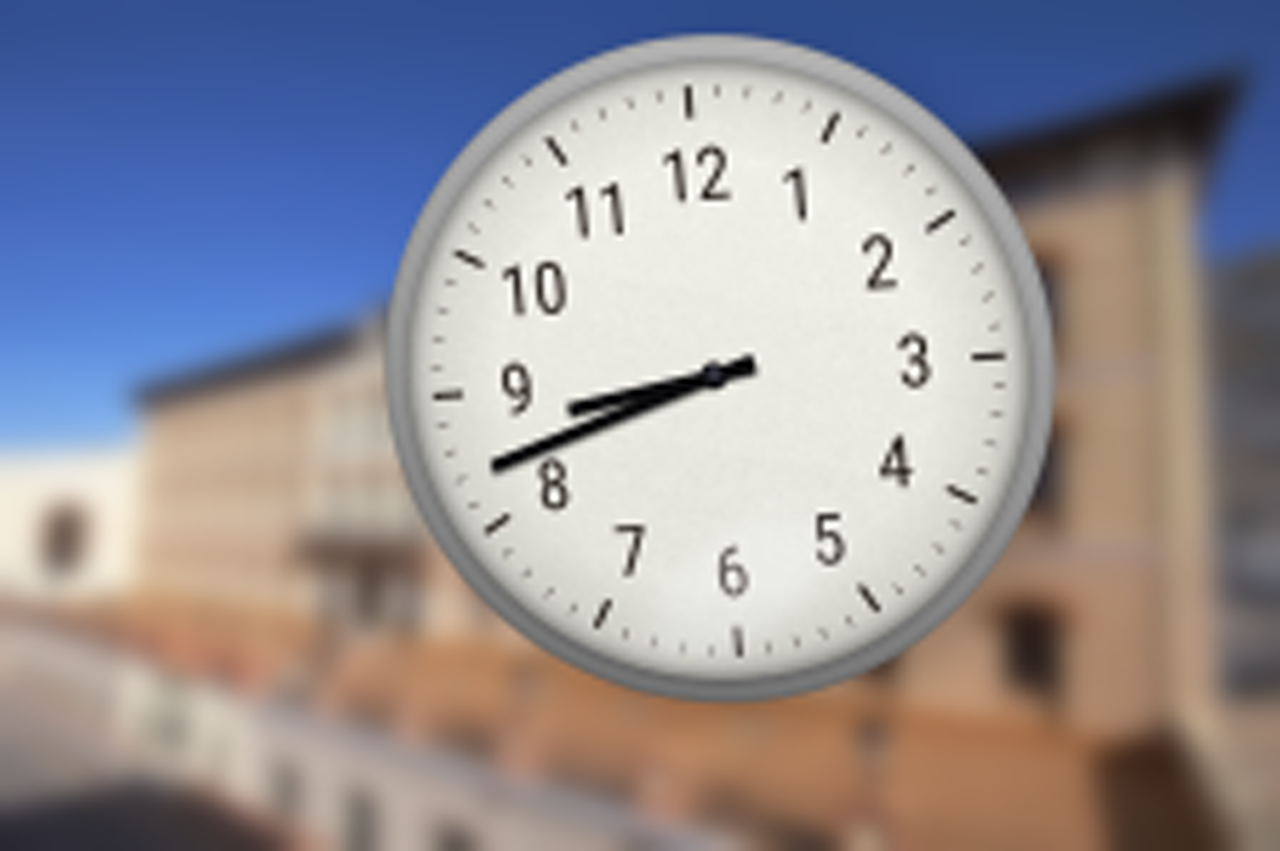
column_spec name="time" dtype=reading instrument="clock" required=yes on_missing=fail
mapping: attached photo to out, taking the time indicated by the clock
8:42
